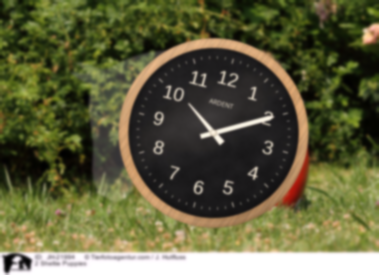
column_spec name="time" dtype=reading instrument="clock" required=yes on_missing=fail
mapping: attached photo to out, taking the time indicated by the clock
10:10
